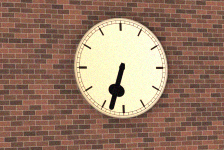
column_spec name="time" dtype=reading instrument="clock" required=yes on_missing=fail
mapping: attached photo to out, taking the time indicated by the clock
6:33
